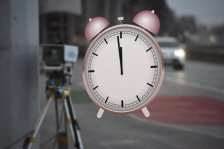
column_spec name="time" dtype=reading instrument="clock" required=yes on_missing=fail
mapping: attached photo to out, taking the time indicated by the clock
11:59
